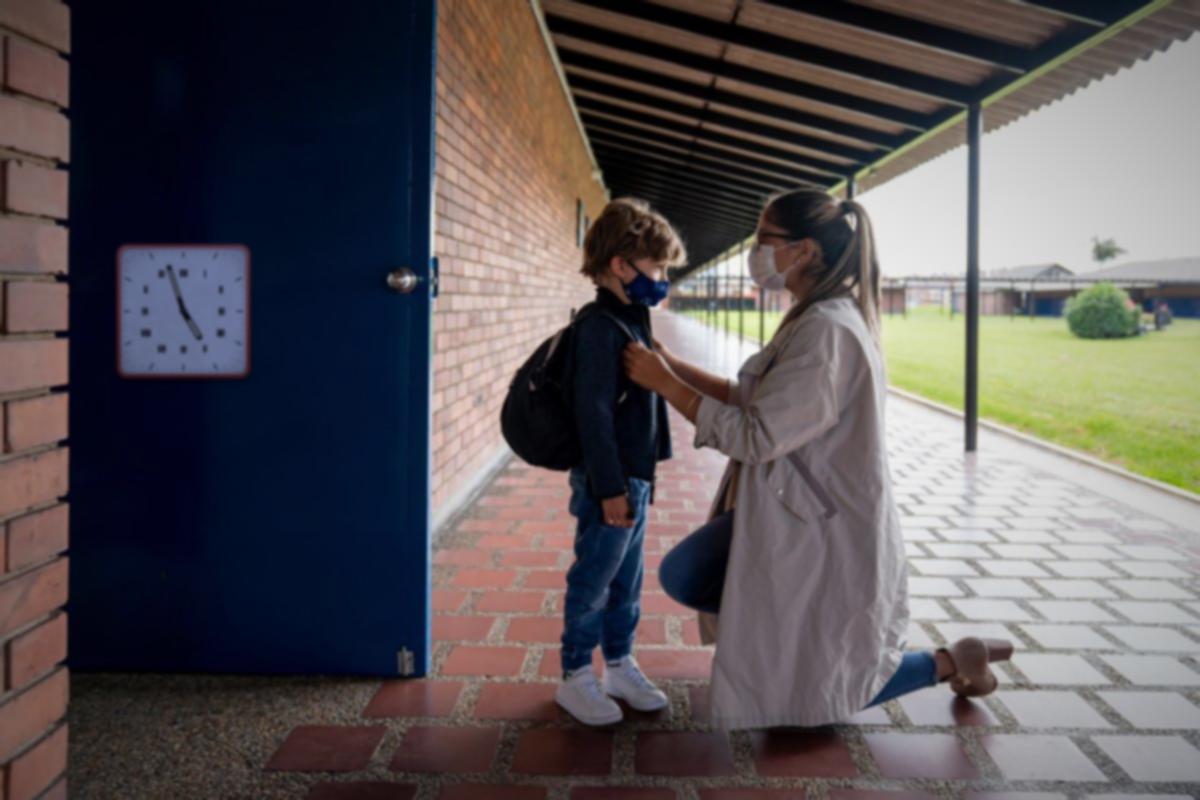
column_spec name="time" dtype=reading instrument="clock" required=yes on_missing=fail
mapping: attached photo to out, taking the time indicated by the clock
4:57
